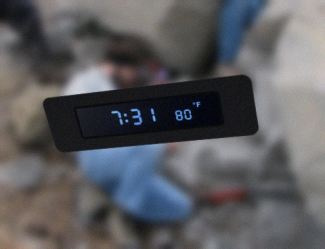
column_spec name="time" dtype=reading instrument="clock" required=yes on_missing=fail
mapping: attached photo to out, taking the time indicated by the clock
7:31
